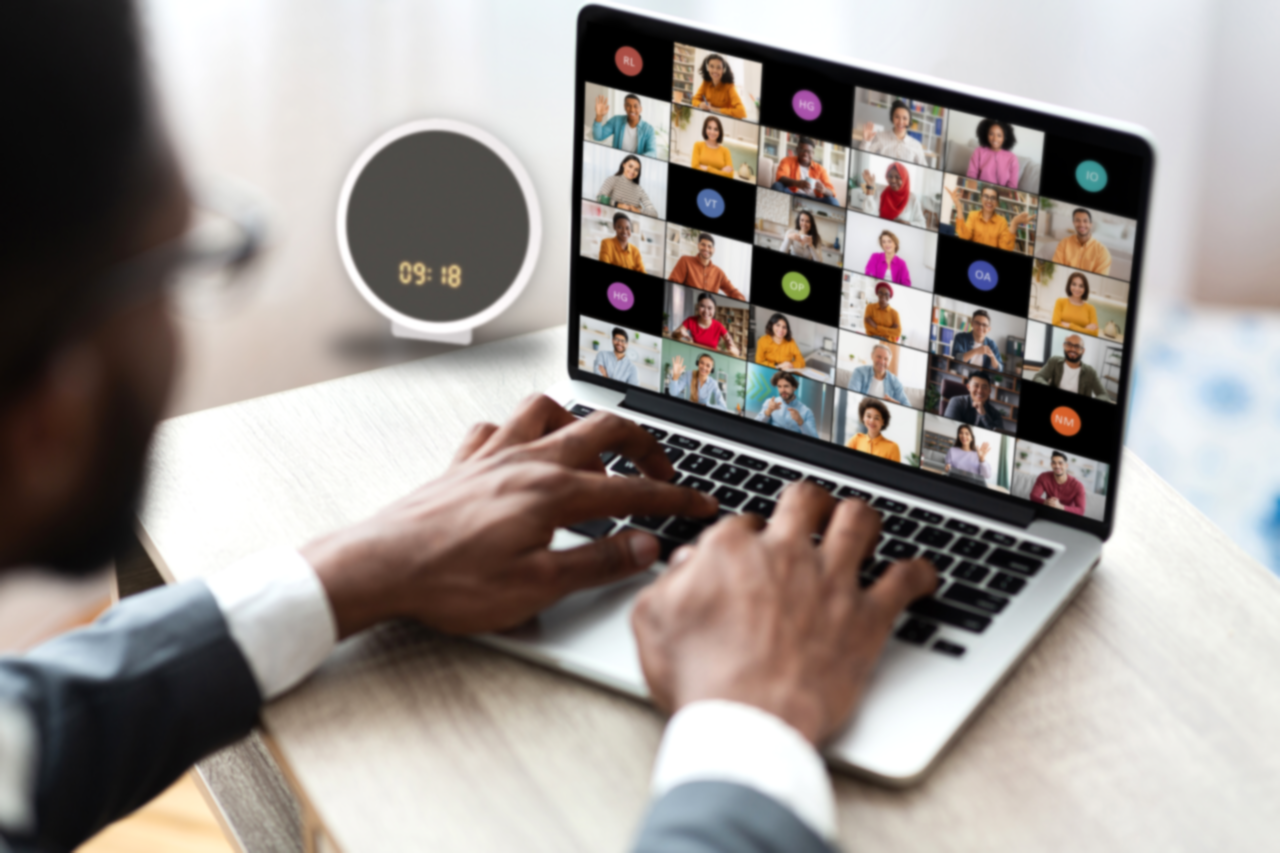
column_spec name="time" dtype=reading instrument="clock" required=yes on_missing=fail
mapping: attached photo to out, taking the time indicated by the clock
9:18
